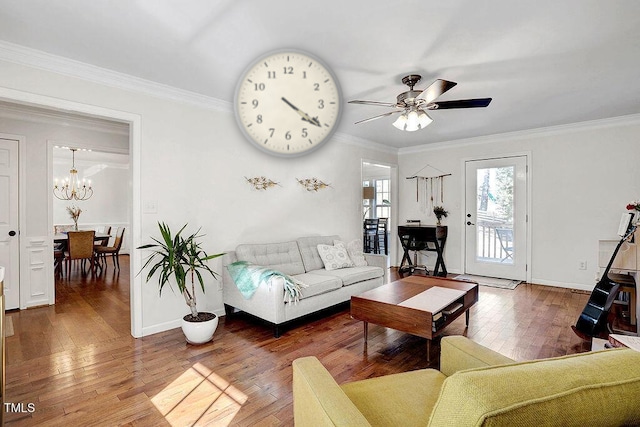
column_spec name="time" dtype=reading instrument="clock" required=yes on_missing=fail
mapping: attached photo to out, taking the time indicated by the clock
4:21
